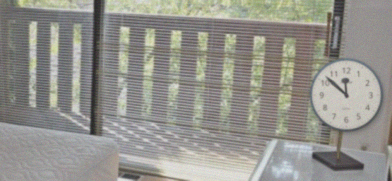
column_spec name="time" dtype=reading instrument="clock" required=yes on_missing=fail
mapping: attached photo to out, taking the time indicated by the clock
11:52
